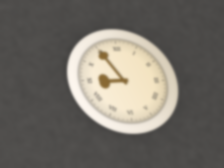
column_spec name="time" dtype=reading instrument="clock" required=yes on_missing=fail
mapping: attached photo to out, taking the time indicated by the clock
8:55
